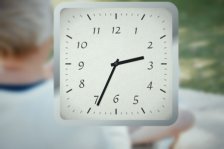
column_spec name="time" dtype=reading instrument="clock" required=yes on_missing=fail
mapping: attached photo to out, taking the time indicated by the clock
2:34
